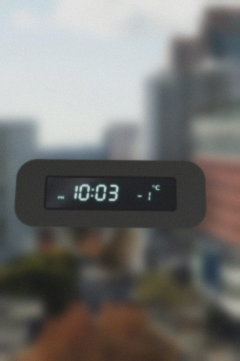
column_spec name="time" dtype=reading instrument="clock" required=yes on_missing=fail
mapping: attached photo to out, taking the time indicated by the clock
10:03
